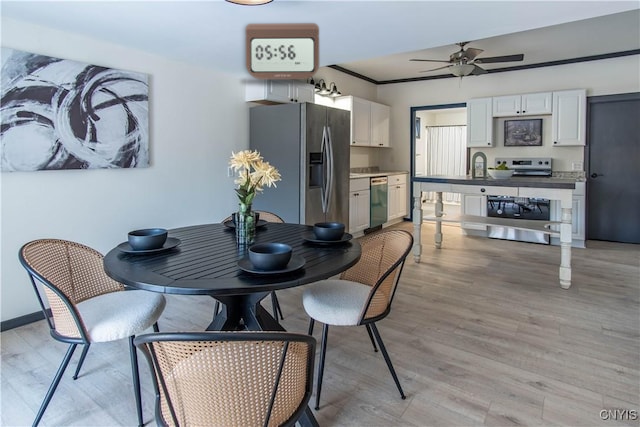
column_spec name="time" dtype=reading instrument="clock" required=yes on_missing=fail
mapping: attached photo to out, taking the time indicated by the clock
5:56
